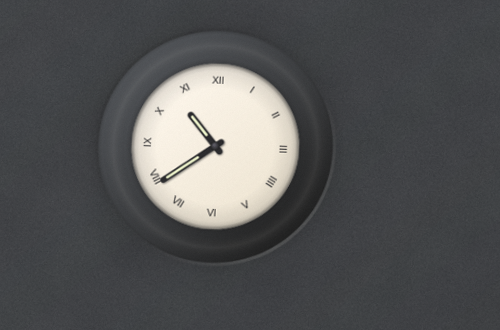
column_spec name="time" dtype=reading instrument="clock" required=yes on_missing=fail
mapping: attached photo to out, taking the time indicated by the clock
10:39
